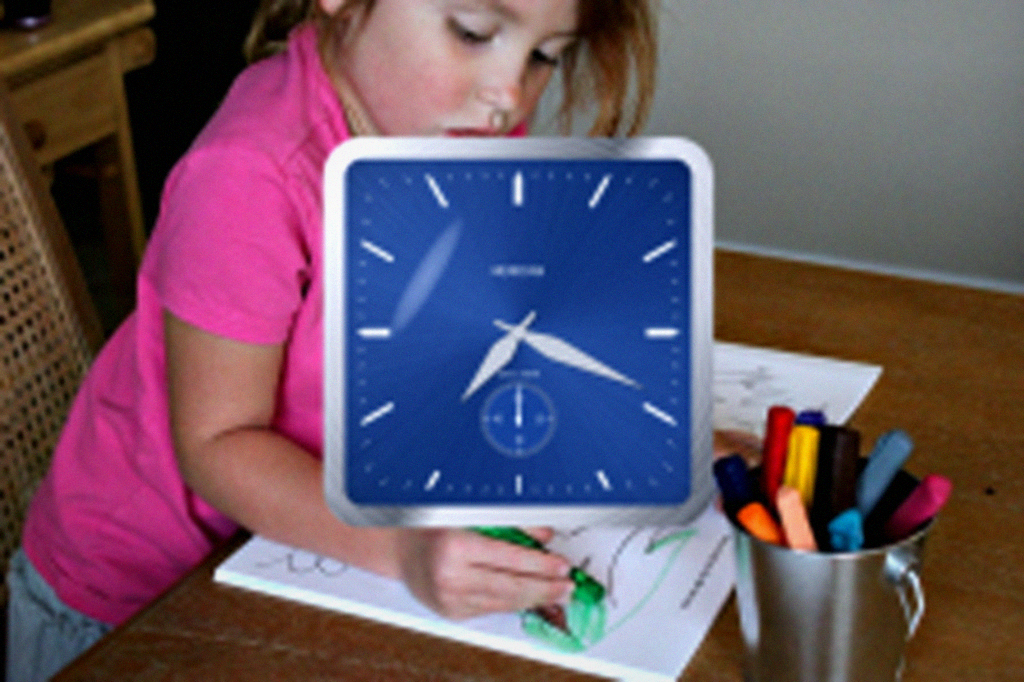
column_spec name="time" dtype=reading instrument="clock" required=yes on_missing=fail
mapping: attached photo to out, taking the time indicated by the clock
7:19
